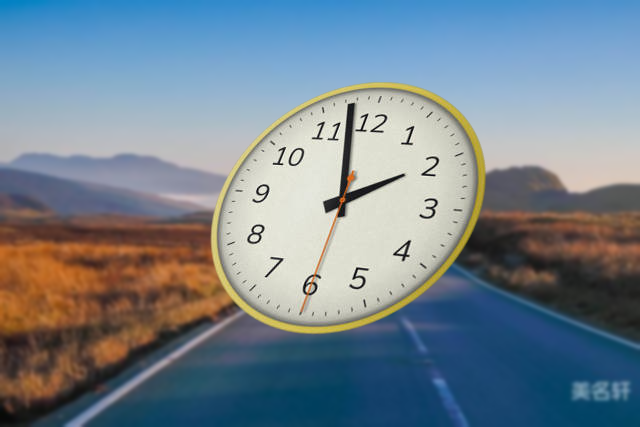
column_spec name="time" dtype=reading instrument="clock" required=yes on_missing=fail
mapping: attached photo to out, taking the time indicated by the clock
1:57:30
